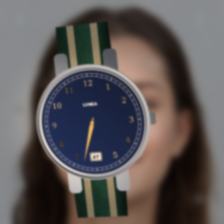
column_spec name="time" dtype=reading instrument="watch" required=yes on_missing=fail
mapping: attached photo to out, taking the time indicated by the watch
6:33
